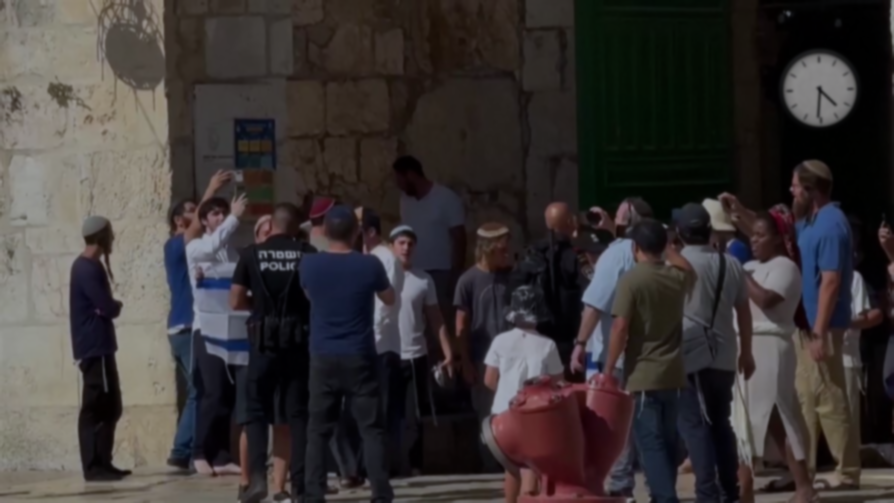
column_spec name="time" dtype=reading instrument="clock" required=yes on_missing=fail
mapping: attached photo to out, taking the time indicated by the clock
4:31
